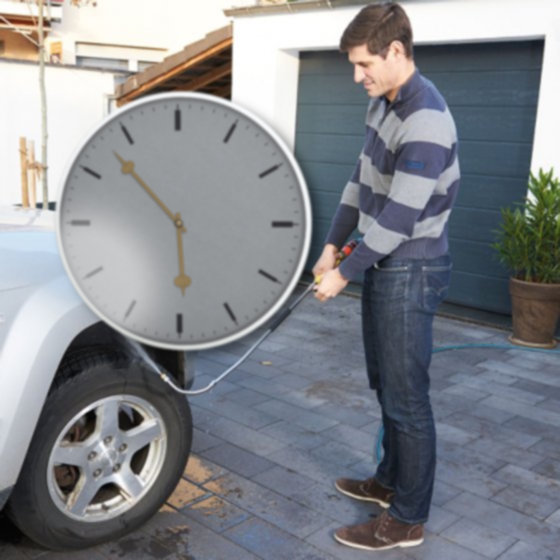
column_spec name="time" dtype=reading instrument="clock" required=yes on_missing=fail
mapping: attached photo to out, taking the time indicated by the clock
5:53
